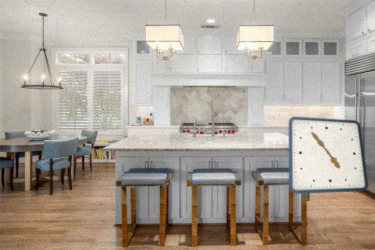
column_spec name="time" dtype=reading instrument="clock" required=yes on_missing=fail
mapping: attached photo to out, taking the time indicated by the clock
4:54
